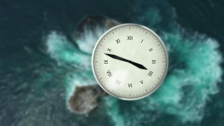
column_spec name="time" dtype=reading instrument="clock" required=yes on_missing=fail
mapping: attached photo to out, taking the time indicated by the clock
3:48
